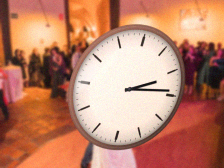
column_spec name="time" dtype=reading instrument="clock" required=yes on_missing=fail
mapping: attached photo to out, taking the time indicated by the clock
2:14
